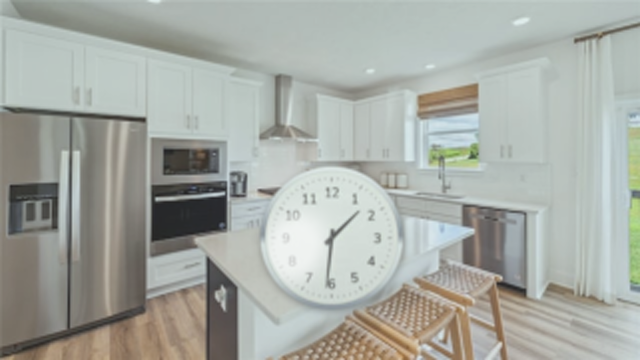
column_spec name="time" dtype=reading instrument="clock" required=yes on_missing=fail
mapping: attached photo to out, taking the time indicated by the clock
1:31
